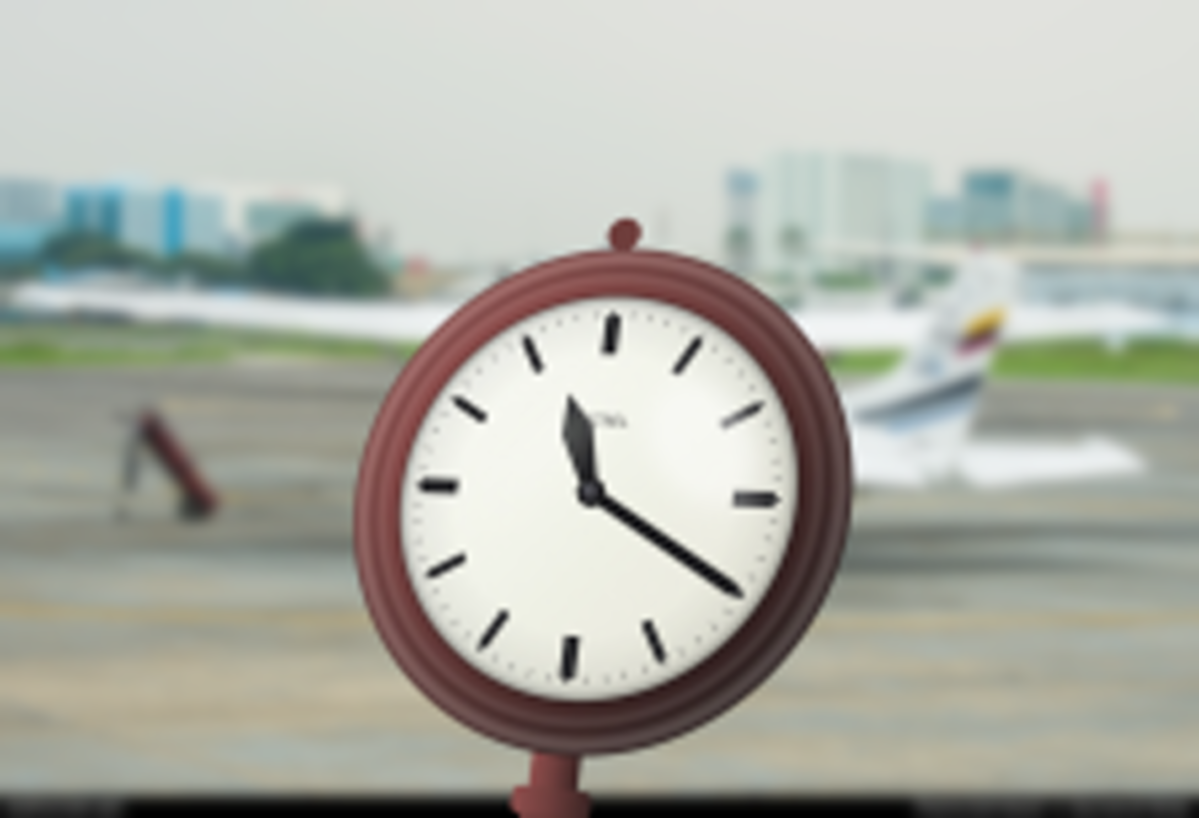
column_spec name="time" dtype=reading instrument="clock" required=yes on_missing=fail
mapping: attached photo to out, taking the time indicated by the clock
11:20
